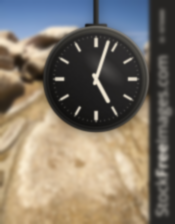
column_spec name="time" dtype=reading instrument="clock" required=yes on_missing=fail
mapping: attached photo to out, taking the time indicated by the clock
5:03
